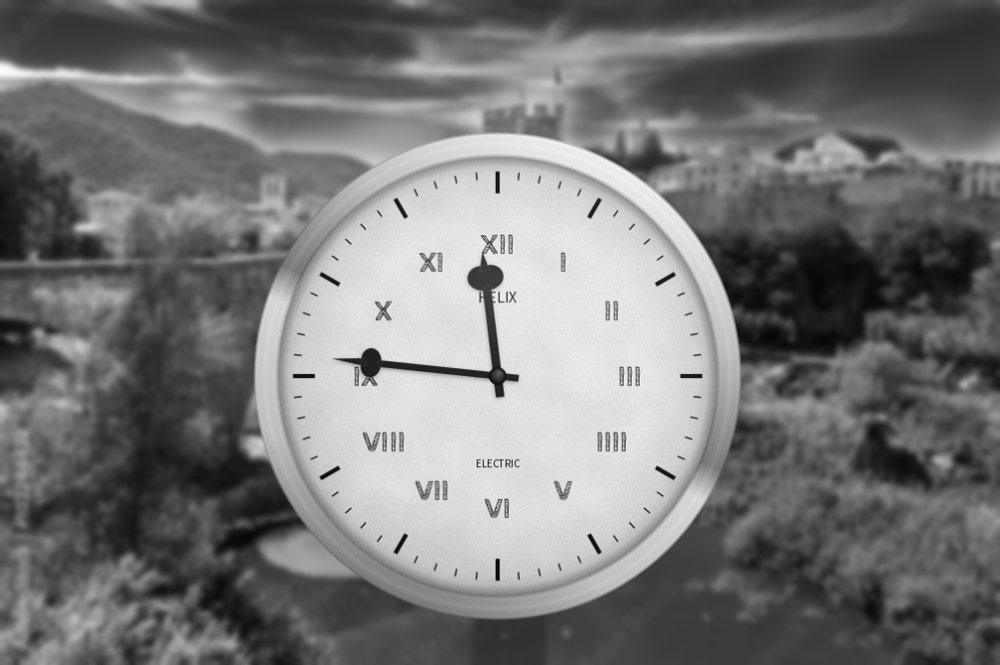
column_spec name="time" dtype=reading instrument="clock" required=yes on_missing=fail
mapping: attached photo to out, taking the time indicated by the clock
11:46
